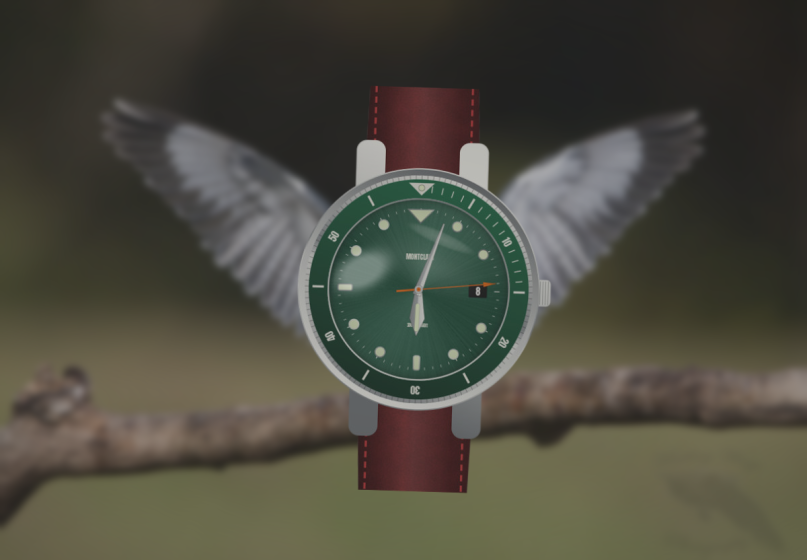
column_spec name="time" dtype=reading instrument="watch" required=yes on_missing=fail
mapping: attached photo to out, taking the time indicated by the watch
6:03:14
